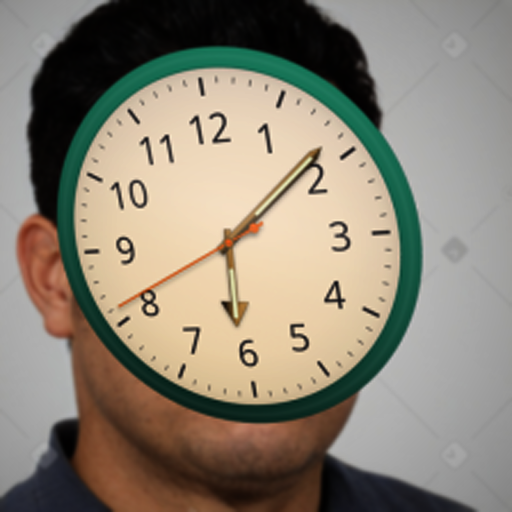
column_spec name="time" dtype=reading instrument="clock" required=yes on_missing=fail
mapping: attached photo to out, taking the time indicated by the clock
6:08:41
